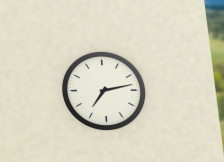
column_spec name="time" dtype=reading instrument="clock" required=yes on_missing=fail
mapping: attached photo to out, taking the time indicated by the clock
7:13
